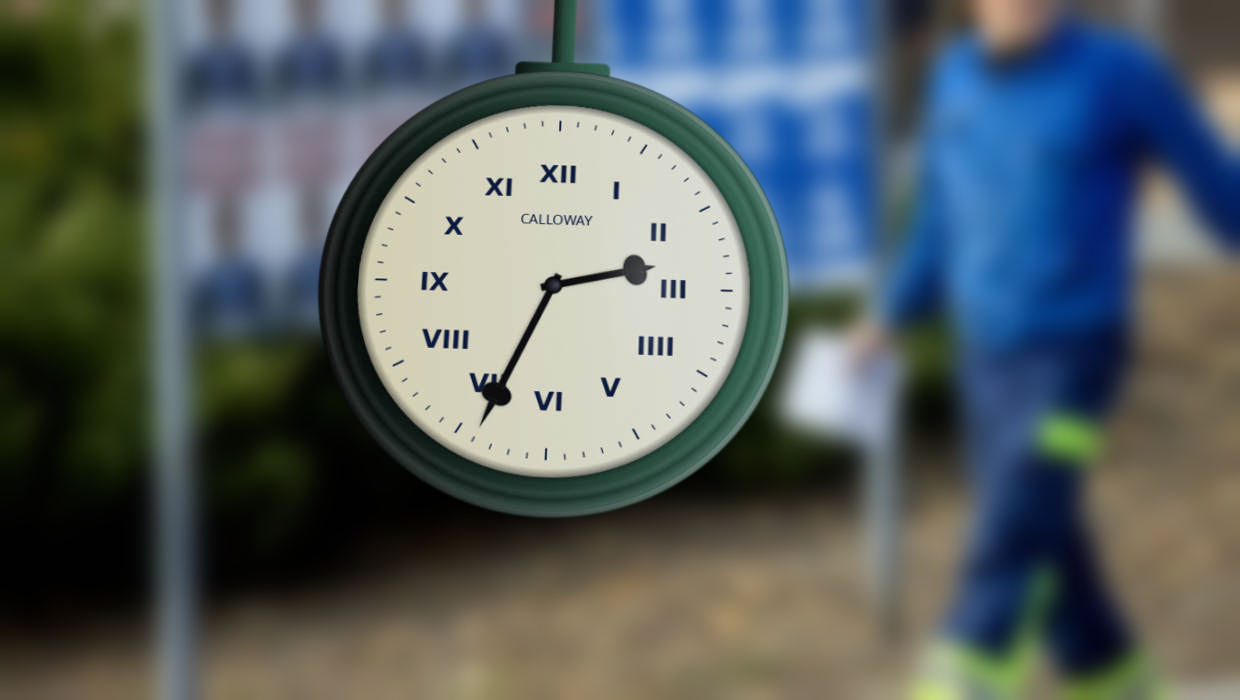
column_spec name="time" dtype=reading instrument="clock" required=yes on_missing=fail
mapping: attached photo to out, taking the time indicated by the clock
2:34
